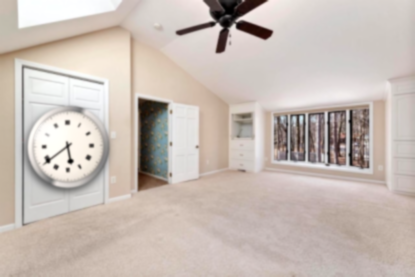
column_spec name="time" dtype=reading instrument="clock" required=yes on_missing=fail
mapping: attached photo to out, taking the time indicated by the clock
5:39
